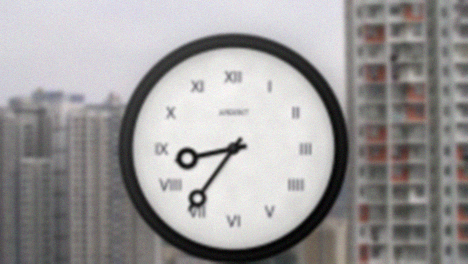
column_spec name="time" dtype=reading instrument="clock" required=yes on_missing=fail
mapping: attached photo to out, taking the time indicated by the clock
8:36
